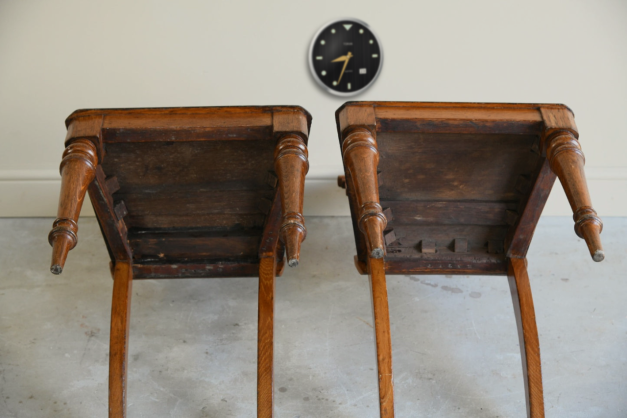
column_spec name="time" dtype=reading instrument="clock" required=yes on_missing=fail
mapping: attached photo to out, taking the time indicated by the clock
8:34
